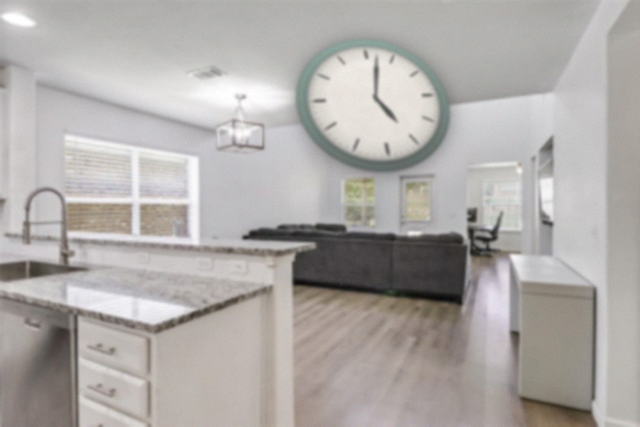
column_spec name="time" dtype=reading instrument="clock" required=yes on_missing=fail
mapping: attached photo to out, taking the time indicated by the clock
5:02
